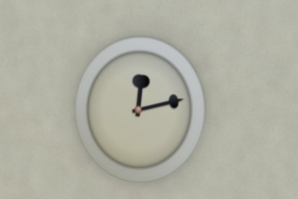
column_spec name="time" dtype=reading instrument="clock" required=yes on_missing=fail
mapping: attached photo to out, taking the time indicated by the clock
12:13
